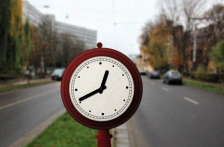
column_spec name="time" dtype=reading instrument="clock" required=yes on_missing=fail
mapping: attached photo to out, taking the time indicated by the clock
12:41
